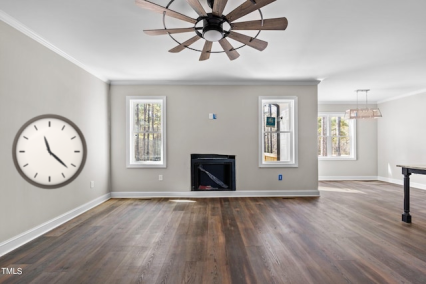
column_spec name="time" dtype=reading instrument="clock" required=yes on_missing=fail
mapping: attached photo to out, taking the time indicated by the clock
11:22
